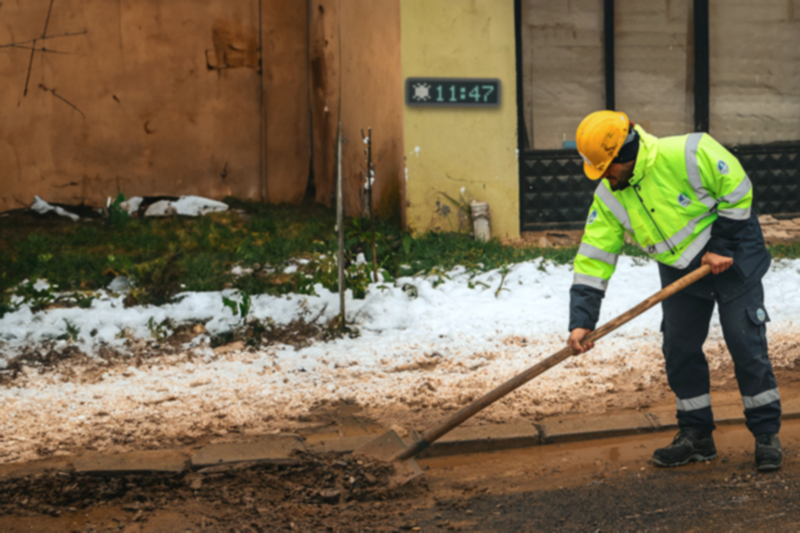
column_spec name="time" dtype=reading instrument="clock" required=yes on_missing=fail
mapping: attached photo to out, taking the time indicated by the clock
11:47
